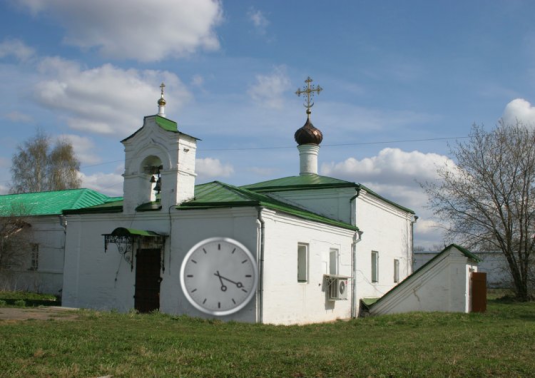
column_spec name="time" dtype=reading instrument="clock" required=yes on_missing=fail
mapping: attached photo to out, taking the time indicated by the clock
5:19
